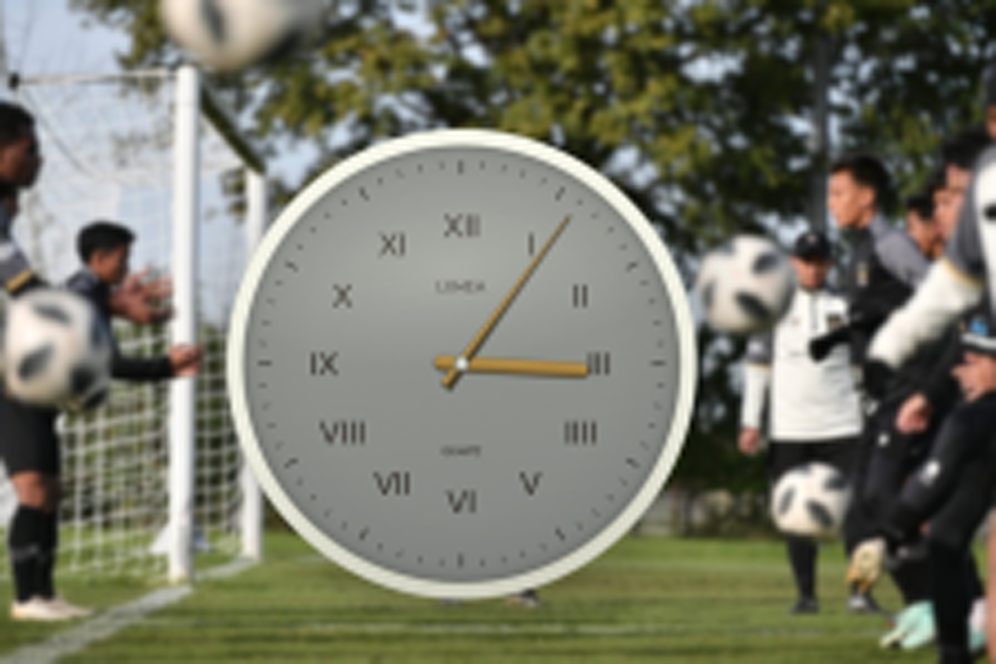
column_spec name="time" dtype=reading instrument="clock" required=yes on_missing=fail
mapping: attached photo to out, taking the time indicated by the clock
3:06
